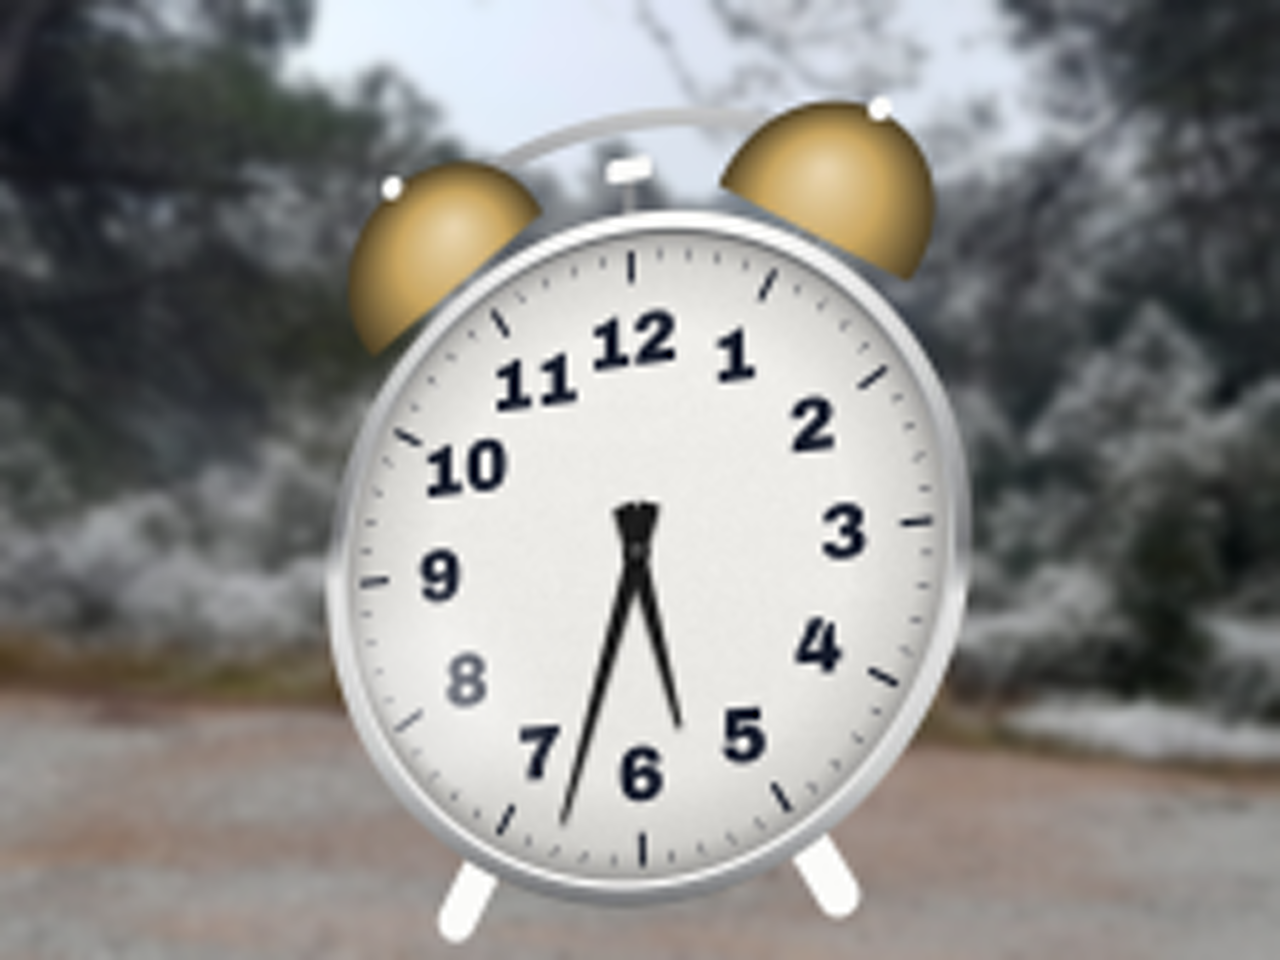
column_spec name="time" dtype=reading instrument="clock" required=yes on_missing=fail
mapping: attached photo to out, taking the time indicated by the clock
5:33
